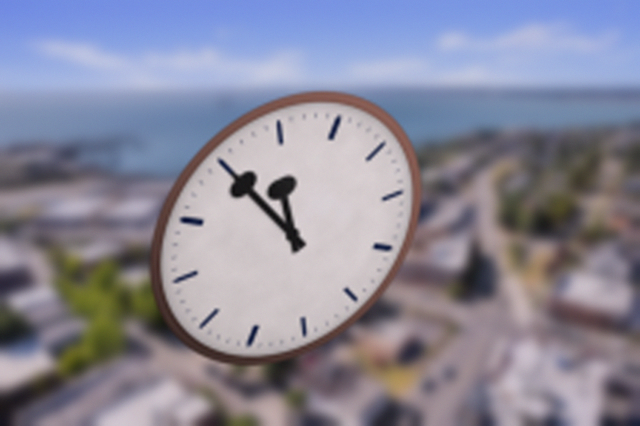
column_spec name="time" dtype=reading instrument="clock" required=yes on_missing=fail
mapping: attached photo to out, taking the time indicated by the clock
10:50
